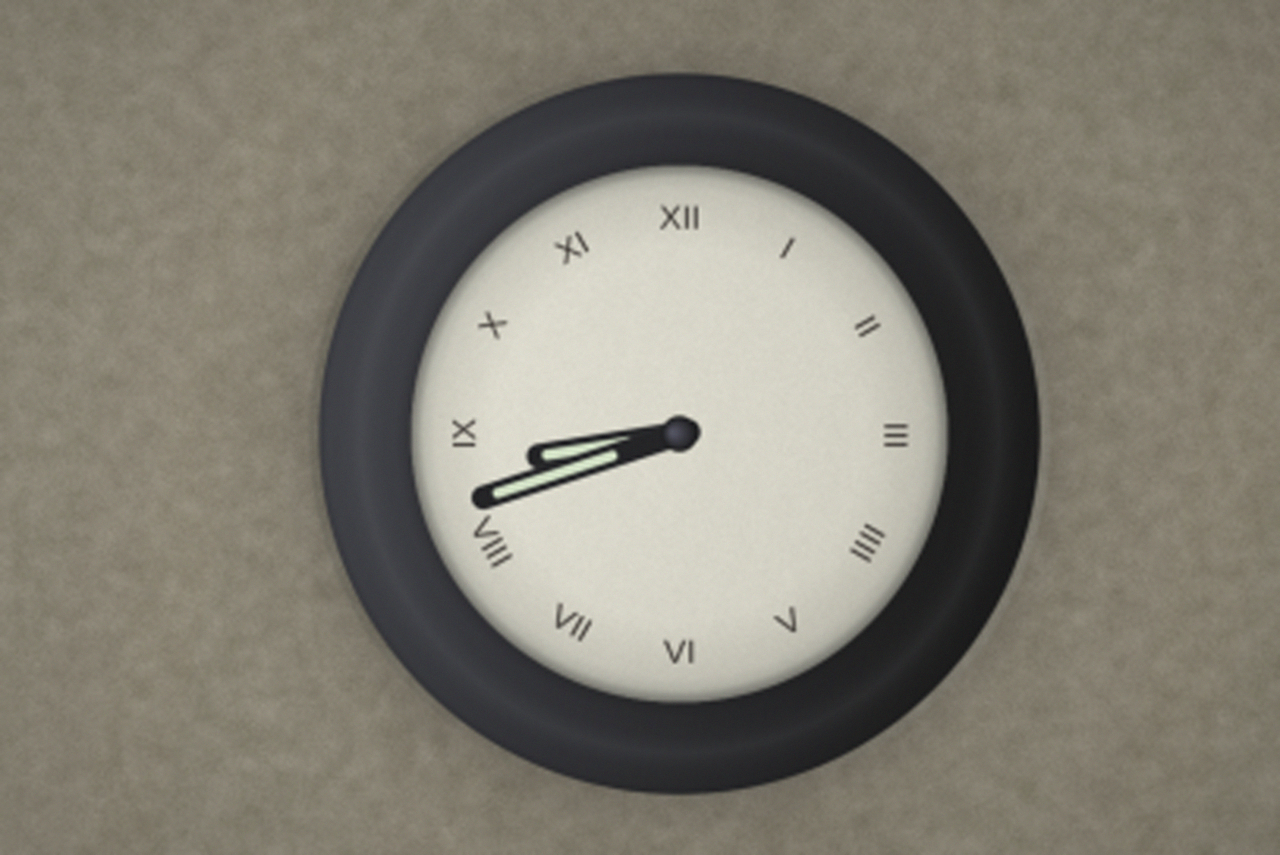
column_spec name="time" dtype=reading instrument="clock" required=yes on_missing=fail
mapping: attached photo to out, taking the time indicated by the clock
8:42
